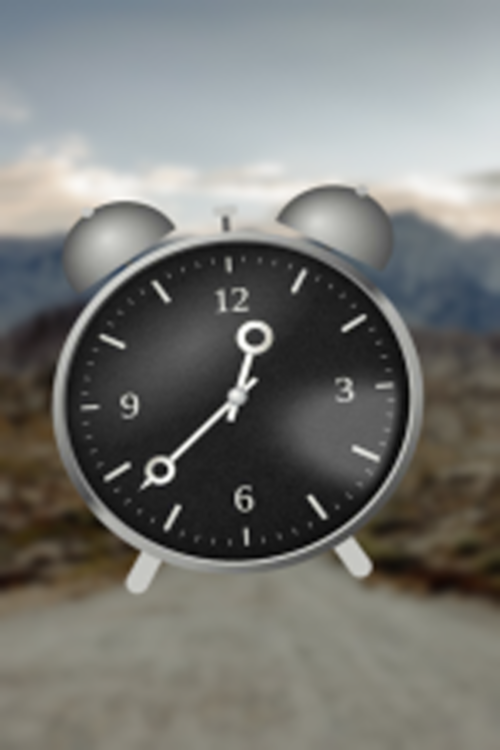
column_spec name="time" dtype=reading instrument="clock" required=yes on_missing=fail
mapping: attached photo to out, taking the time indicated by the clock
12:38
